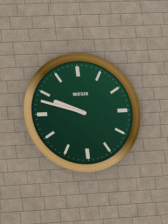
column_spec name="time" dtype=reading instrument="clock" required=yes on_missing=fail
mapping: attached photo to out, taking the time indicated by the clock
9:48
